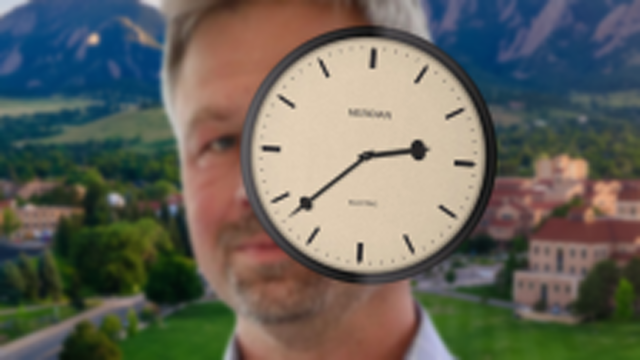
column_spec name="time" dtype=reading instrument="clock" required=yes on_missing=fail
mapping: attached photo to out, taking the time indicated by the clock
2:38
